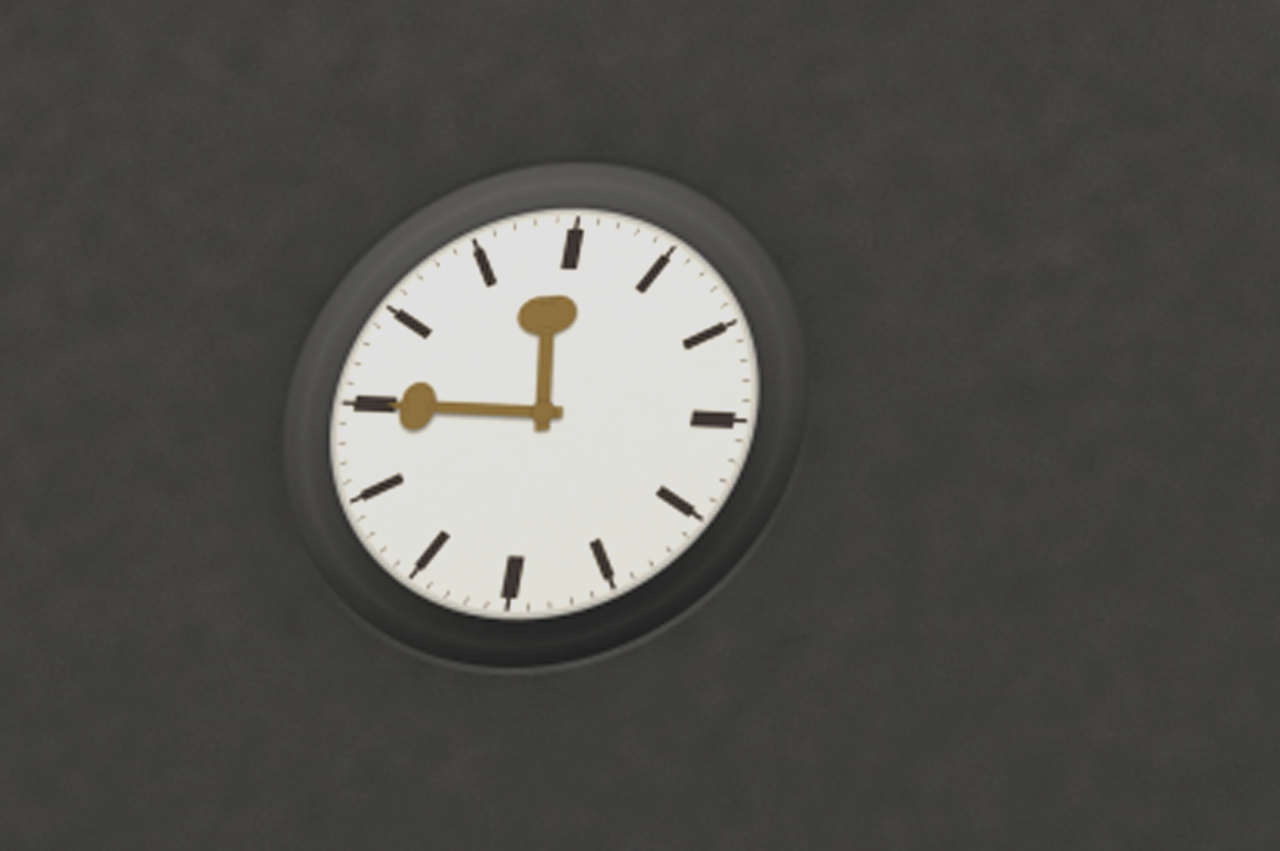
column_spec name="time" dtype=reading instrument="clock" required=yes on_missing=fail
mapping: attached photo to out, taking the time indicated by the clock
11:45
